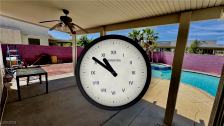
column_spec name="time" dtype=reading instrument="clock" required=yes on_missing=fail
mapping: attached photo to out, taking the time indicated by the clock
10:51
